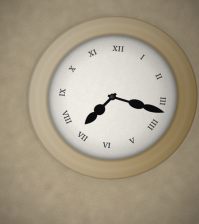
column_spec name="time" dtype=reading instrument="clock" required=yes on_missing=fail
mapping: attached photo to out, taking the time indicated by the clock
7:17
